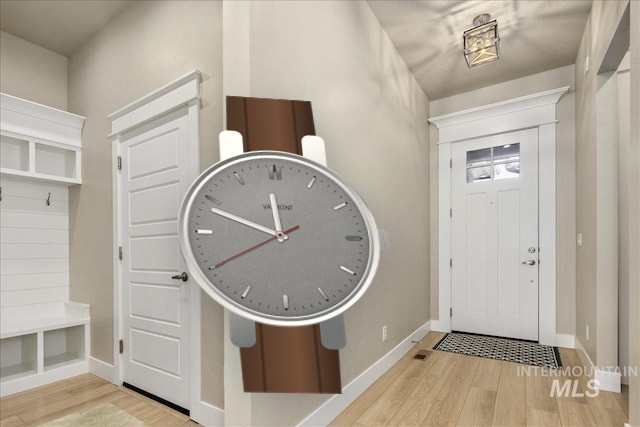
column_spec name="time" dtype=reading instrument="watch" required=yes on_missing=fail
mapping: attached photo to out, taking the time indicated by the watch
11:48:40
